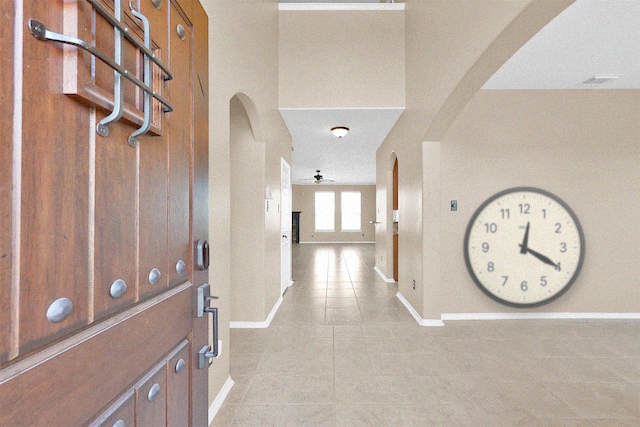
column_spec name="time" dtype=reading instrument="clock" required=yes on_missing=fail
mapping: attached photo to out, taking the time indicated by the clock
12:20
